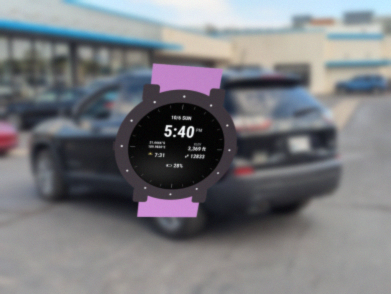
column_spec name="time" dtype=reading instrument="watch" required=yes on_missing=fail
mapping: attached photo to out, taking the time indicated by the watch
5:40
